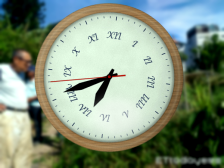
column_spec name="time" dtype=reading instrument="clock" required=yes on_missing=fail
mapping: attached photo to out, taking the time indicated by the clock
6:40:43
